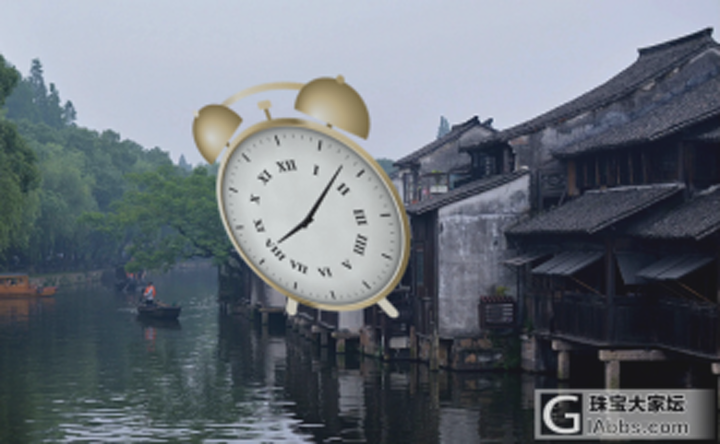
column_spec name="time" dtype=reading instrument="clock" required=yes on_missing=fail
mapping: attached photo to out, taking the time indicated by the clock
8:08
